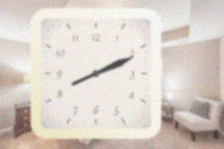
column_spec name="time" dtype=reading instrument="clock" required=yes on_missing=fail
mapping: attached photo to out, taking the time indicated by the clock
8:11
